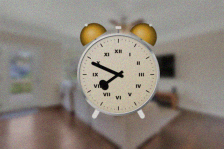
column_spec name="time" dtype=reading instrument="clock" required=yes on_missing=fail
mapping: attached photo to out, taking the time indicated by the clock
7:49
